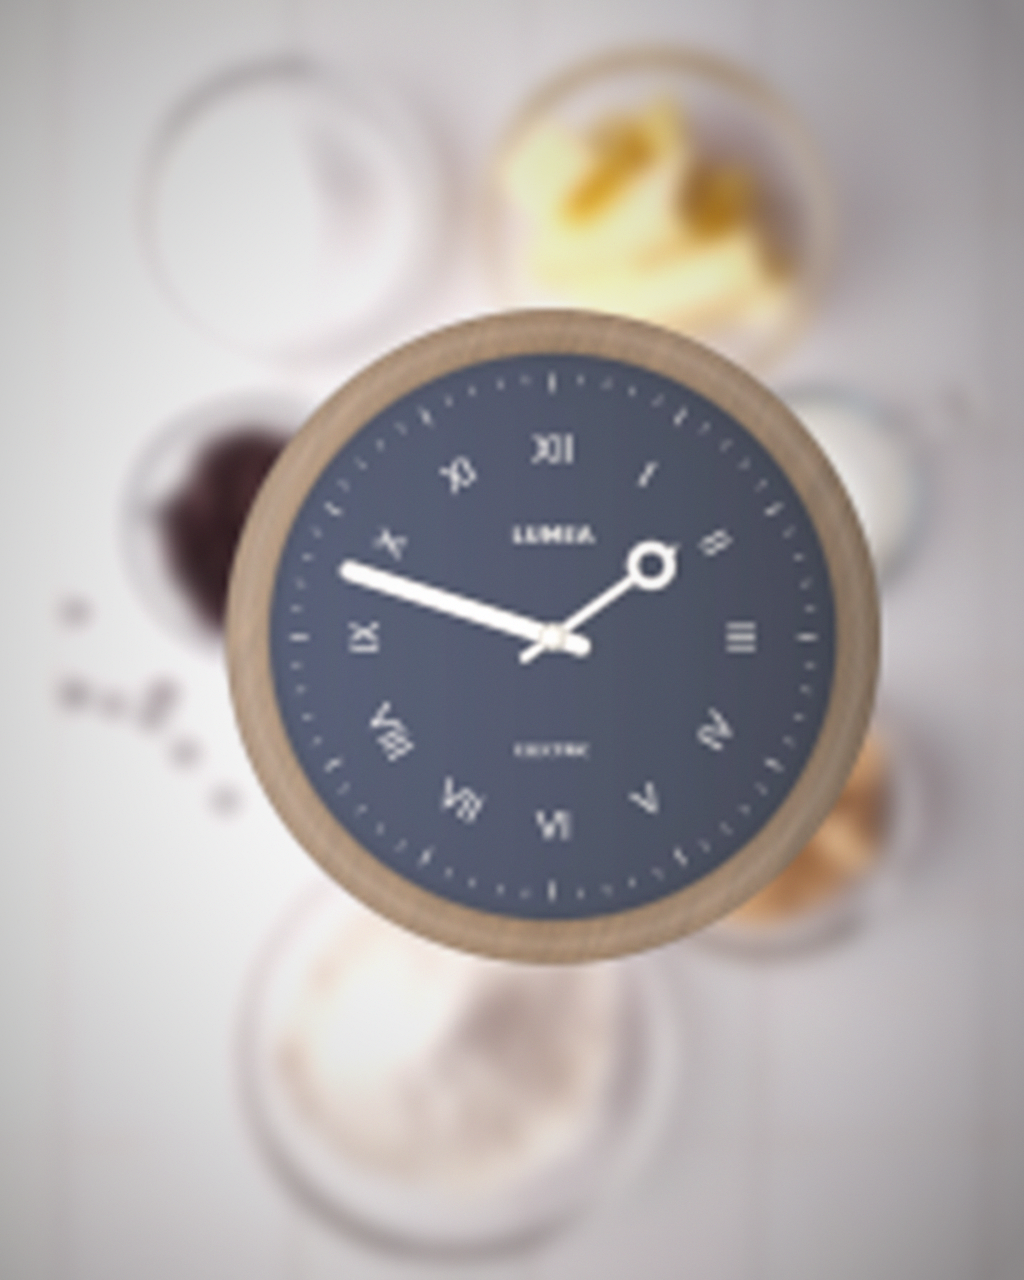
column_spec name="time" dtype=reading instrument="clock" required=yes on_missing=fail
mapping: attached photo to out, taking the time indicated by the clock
1:48
